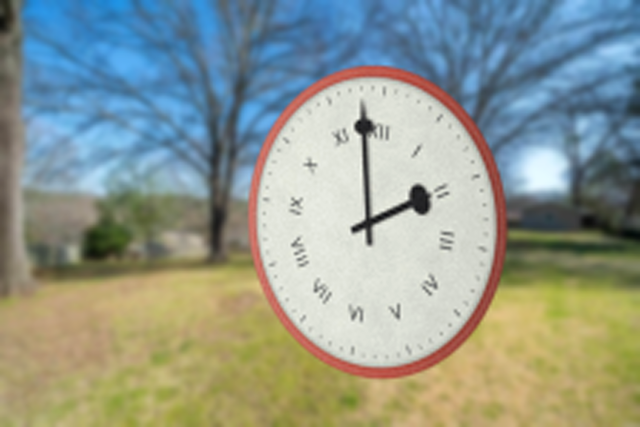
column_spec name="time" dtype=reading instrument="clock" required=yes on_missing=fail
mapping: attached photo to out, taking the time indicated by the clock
1:58
